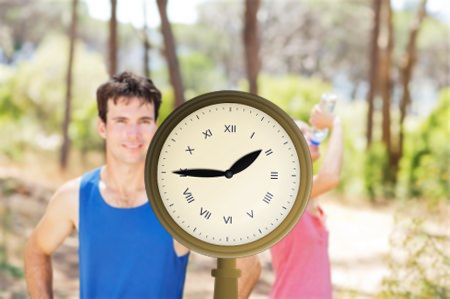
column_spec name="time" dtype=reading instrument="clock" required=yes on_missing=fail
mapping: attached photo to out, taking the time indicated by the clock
1:45
